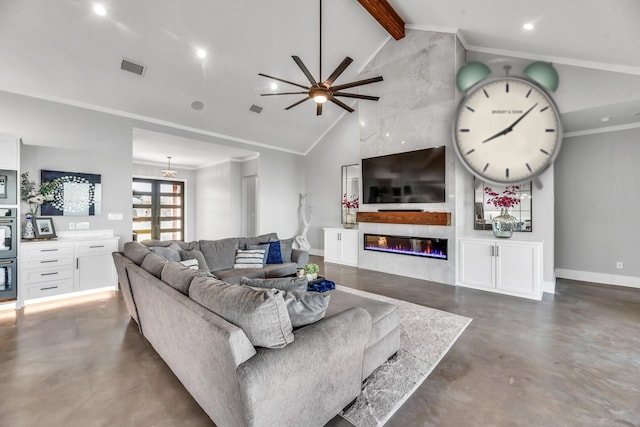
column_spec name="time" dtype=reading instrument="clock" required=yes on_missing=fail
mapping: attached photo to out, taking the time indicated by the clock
8:08
